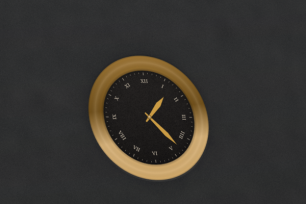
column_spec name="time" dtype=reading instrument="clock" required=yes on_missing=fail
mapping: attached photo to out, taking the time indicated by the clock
1:23
